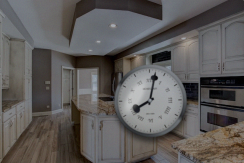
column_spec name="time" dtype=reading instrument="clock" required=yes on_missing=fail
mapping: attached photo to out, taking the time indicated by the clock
8:02
